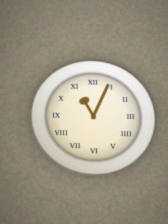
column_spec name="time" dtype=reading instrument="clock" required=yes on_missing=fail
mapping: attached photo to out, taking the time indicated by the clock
11:04
